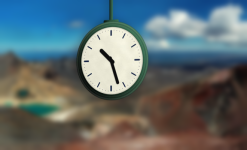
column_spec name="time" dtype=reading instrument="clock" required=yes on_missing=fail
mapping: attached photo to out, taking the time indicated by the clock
10:27
